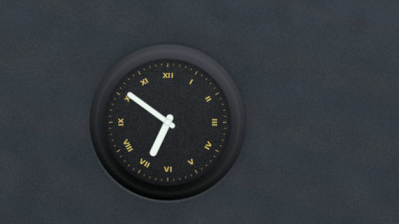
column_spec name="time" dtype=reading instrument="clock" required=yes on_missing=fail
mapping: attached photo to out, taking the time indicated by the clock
6:51
